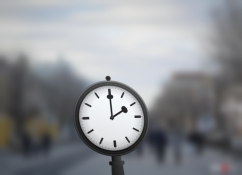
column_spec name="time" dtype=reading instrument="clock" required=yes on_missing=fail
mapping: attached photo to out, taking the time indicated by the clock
2:00
